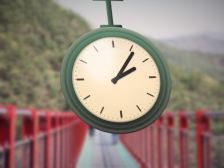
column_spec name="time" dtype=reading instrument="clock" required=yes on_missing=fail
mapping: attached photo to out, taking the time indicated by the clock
2:06
